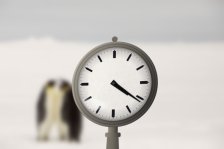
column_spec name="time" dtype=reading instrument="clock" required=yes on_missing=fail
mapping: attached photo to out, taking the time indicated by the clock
4:21
